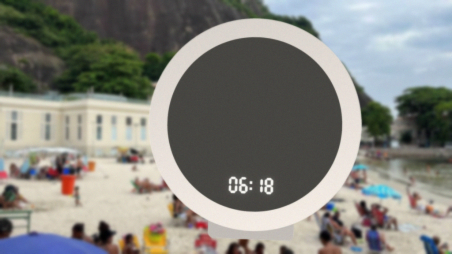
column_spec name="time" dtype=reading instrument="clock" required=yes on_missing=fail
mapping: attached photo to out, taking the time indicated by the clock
6:18
